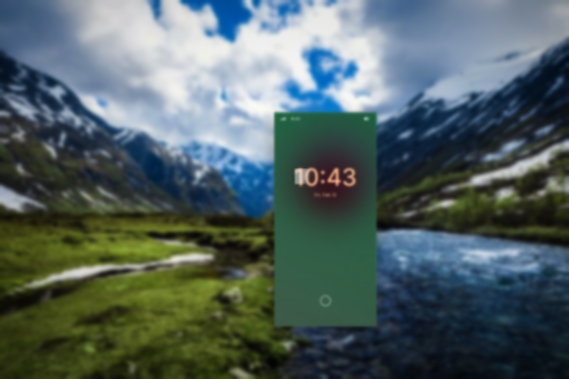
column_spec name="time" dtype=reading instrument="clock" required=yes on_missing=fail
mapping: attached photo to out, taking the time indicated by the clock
10:43
